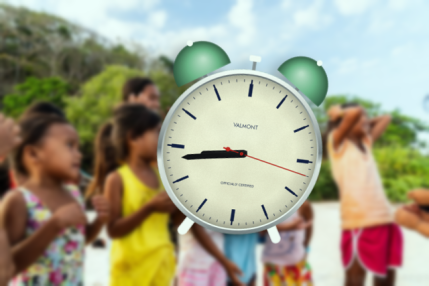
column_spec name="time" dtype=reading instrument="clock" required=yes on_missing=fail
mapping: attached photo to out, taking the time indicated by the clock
8:43:17
